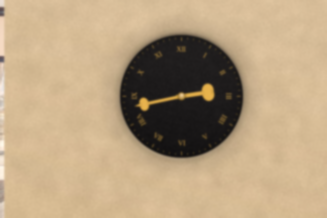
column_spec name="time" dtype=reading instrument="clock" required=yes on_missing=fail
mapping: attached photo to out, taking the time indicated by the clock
2:43
